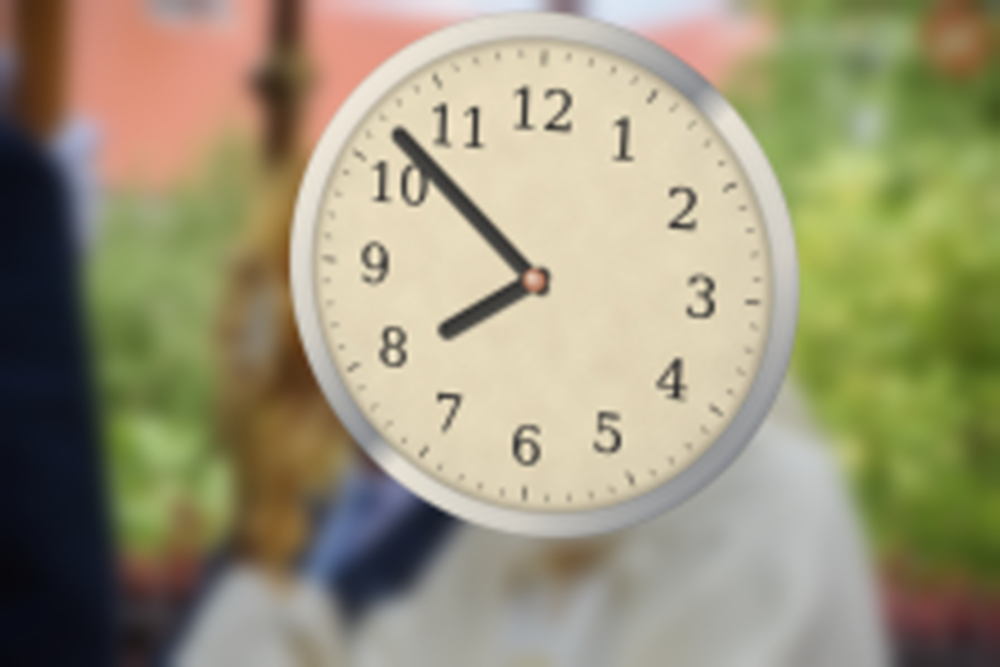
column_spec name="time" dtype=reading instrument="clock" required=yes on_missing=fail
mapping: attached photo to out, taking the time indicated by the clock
7:52
